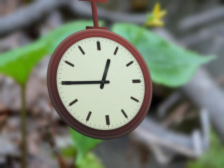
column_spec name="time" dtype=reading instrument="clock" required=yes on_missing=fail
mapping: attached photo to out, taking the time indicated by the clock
12:45
